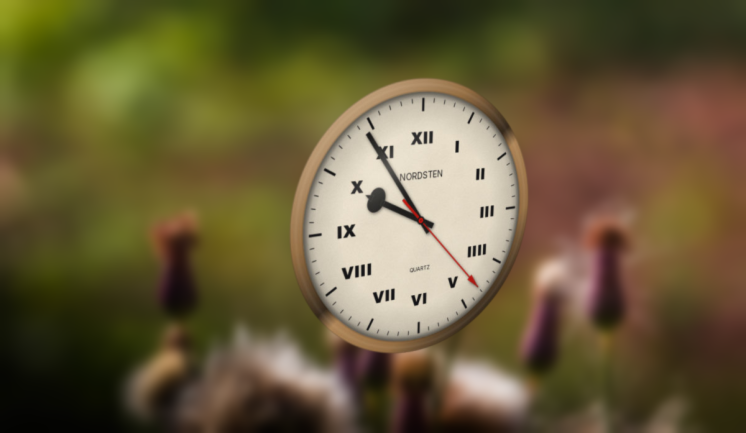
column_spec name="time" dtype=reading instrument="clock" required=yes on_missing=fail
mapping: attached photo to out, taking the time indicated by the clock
9:54:23
